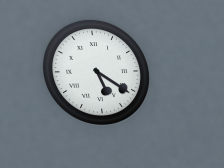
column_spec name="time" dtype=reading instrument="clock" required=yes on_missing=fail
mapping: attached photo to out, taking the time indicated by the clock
5:21
